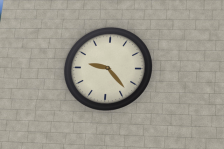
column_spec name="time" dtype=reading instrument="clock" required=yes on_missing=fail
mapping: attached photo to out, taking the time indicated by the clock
9:23
